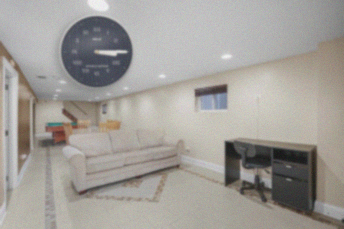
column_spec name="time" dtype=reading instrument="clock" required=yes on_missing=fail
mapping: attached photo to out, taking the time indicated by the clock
3:15
